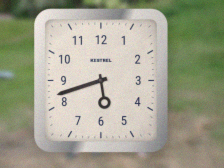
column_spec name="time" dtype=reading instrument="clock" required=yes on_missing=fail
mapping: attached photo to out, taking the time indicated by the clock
5:42
